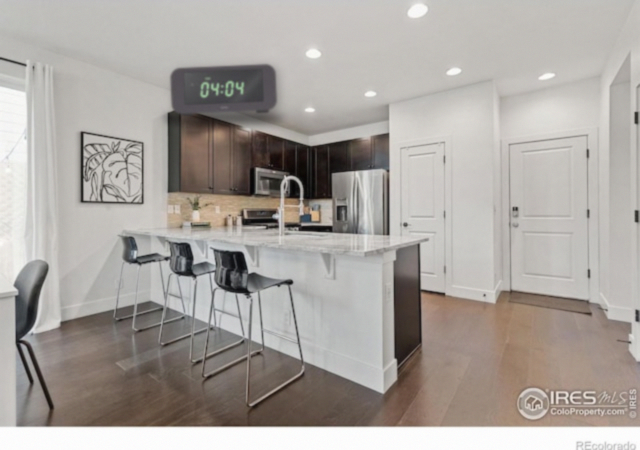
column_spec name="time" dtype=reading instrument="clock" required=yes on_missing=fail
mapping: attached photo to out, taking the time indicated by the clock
4:04
